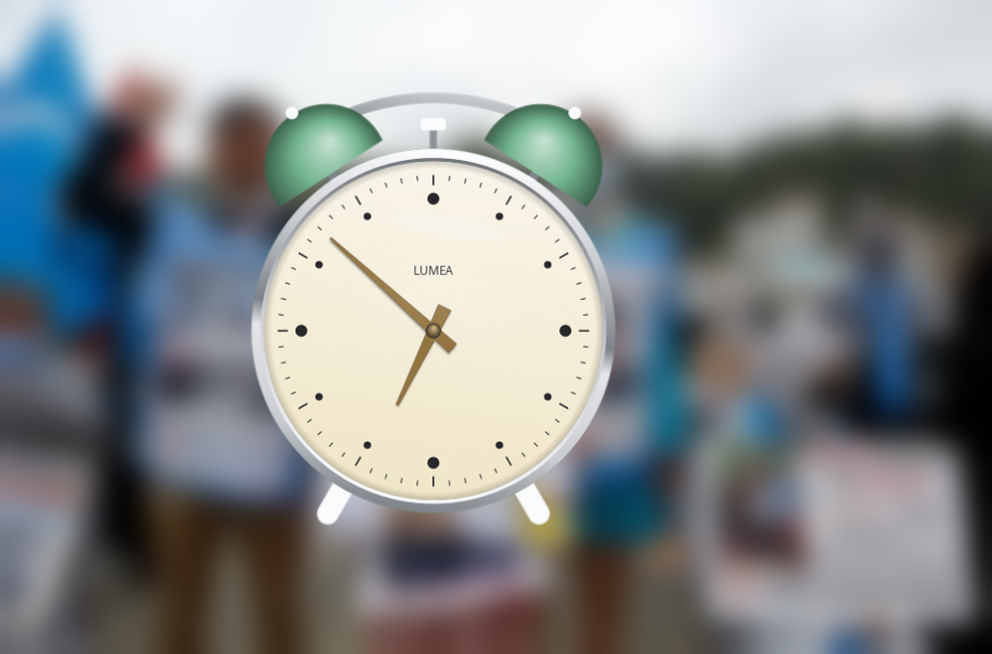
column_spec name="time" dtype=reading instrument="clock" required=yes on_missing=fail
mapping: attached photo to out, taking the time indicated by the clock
6:52
